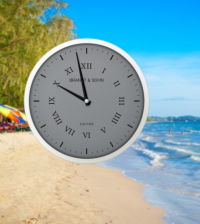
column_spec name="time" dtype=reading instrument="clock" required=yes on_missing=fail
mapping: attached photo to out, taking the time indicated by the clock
9:58
